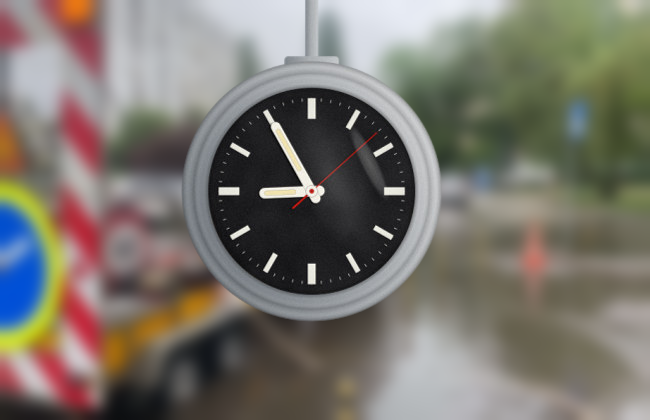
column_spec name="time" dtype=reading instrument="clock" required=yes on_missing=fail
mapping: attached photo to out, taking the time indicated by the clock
8:55:08
